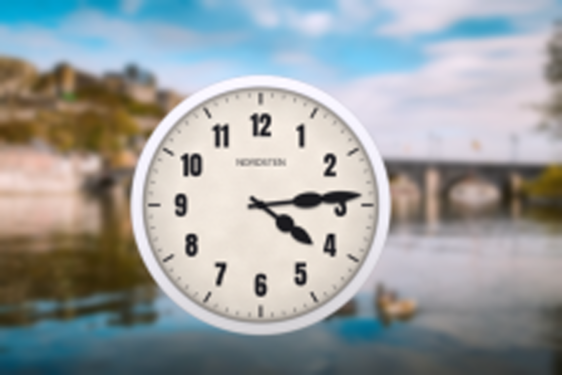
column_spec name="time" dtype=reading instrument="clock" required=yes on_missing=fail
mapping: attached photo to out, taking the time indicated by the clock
4:14
